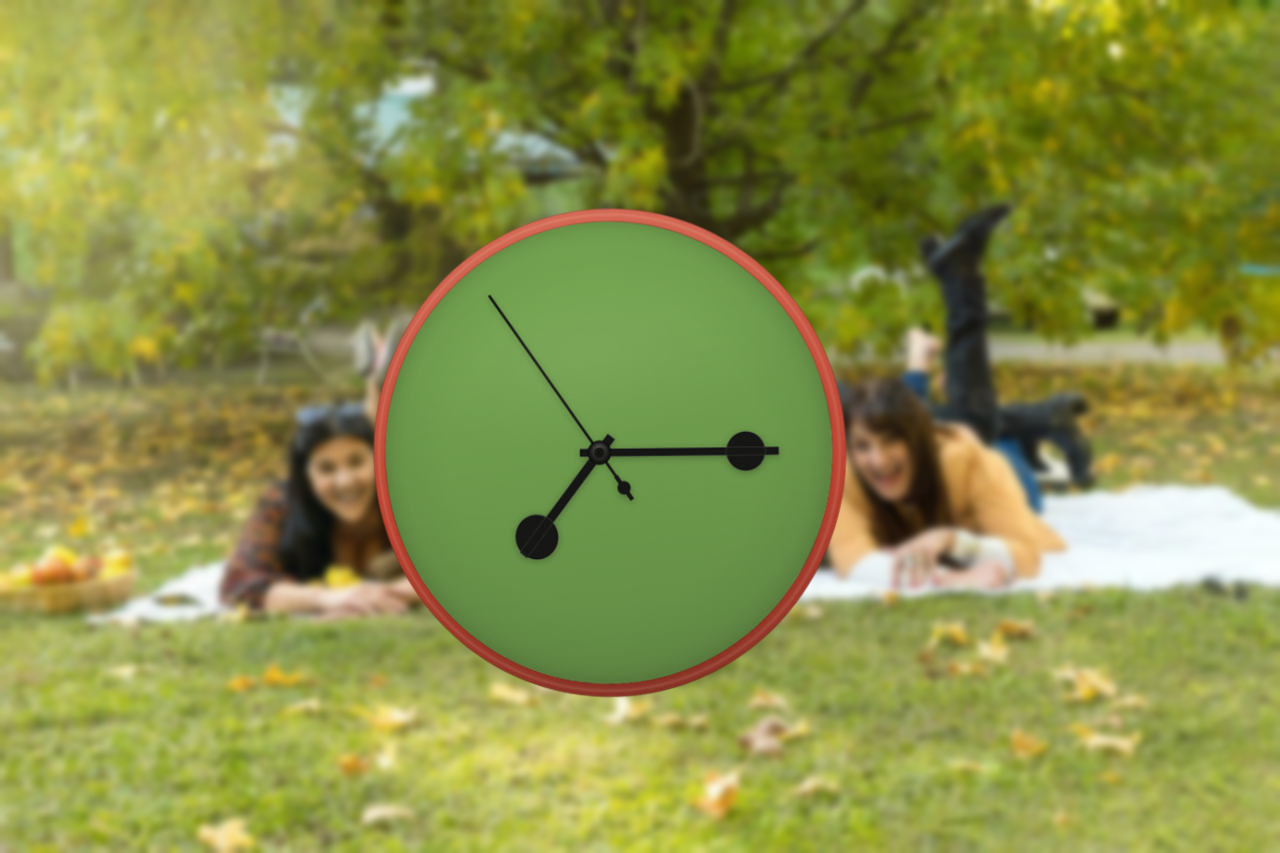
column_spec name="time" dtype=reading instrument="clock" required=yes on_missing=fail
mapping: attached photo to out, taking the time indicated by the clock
7:14:54
